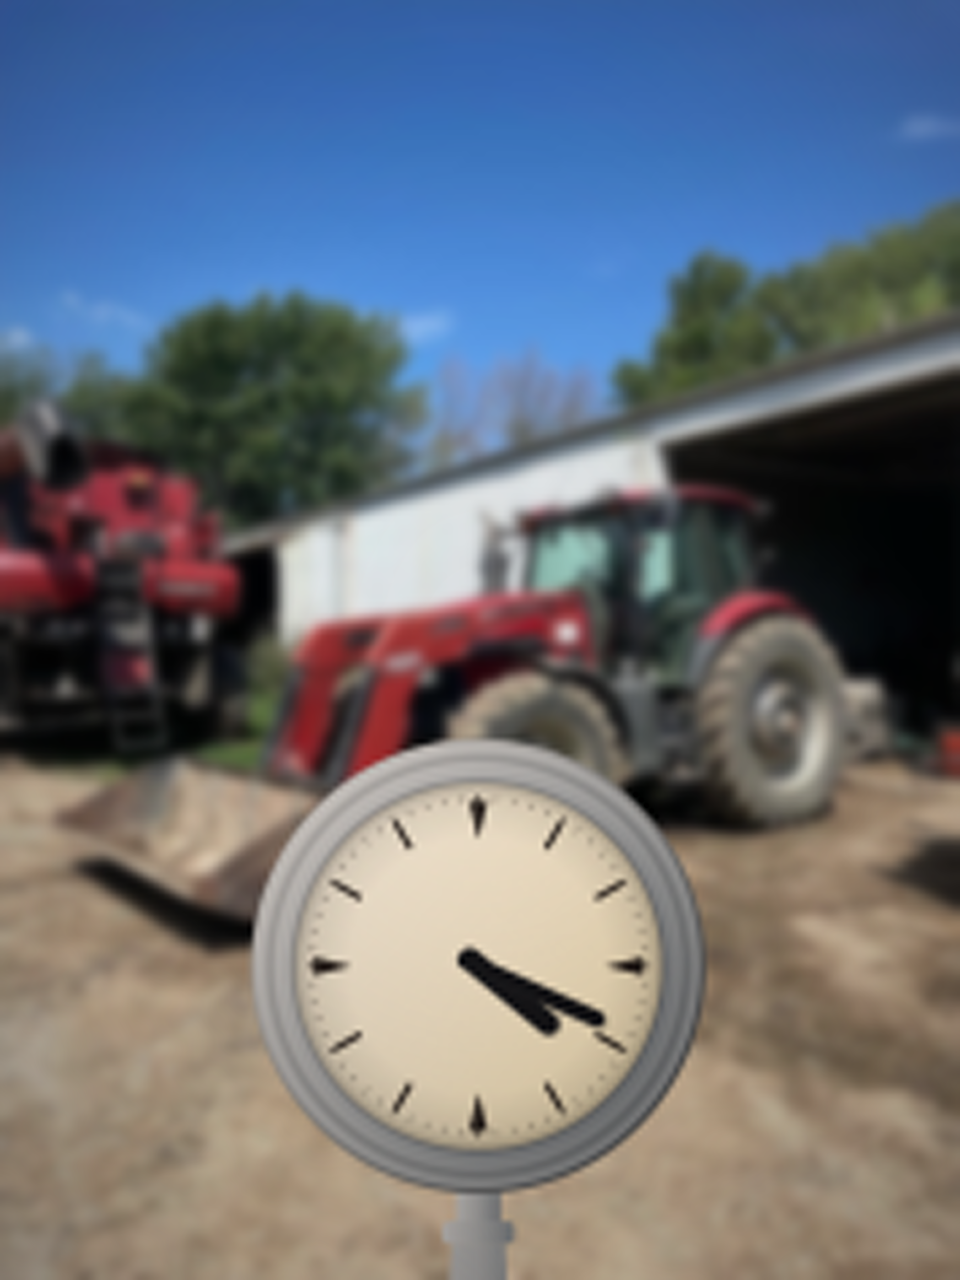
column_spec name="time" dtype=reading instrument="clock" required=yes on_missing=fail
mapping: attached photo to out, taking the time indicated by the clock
4:19
